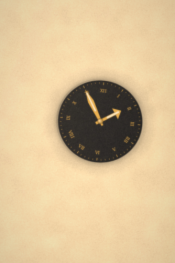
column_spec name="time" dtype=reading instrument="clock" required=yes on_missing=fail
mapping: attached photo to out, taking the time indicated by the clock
1:55
